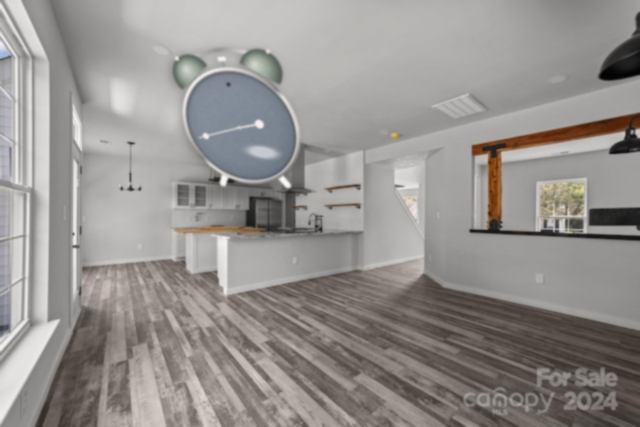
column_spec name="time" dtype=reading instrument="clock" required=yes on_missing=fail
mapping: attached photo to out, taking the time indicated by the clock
2:43
